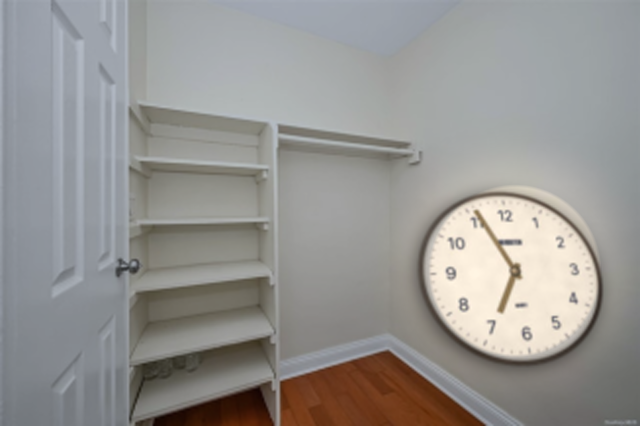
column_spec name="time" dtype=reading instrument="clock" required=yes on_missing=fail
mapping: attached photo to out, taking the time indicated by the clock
6:56
